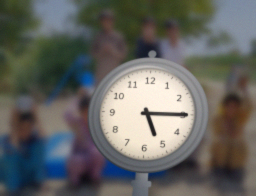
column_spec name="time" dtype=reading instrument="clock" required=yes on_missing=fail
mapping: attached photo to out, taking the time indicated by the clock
5:15
